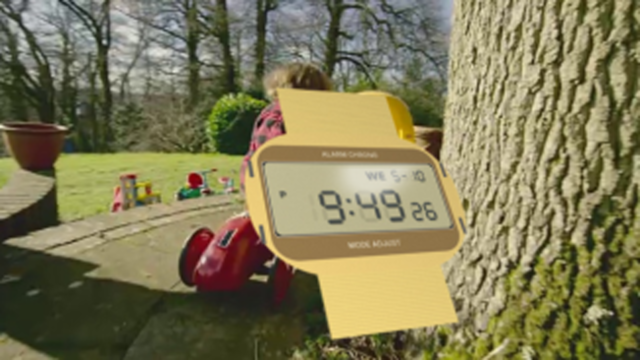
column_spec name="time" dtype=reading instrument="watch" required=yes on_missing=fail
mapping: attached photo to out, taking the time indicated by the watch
9:49:26
